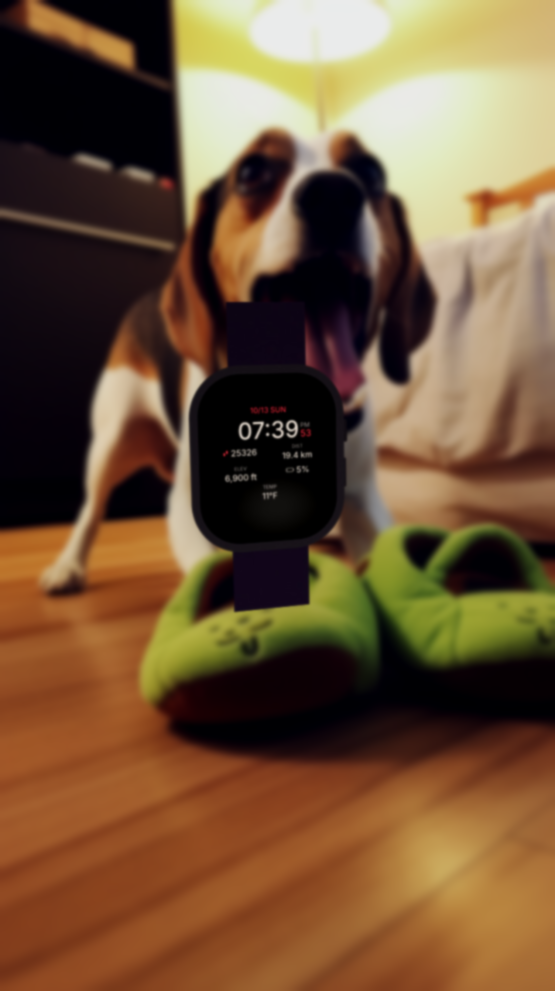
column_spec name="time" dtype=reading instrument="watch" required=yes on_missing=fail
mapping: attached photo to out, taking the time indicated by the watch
7:39
